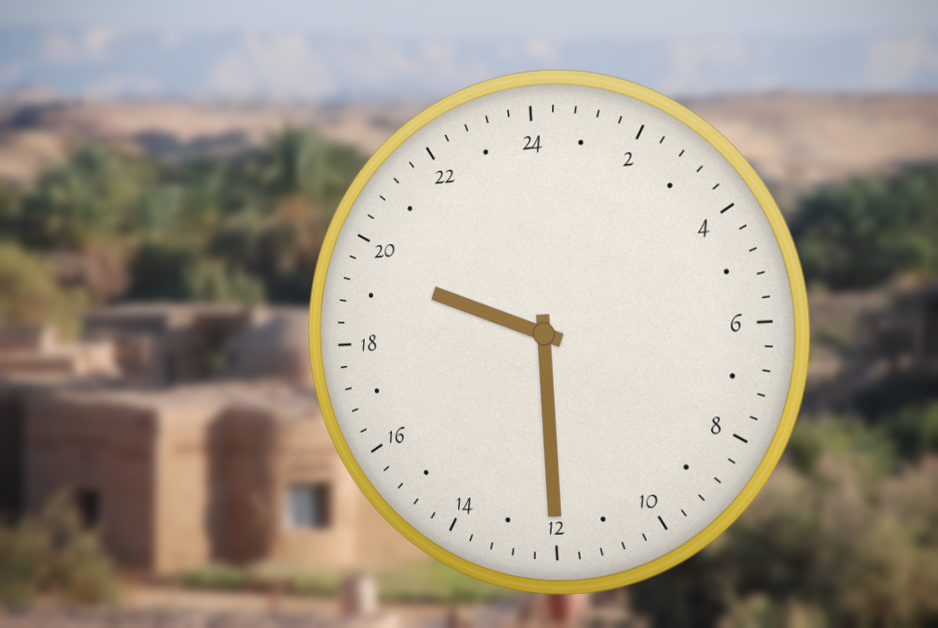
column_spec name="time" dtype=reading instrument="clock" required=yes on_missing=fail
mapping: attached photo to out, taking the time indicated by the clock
19:30
